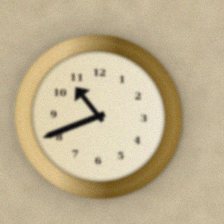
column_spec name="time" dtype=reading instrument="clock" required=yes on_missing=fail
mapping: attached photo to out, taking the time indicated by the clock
10:41
